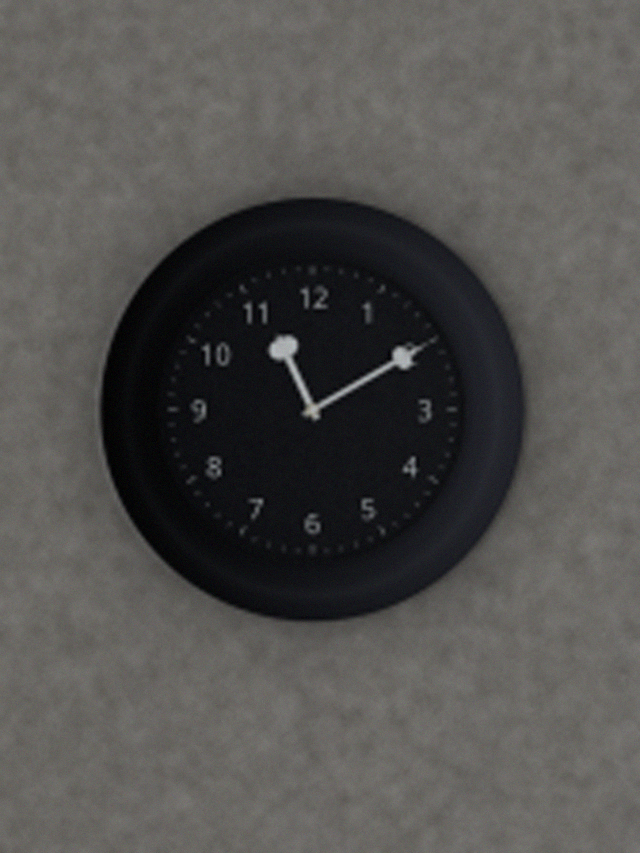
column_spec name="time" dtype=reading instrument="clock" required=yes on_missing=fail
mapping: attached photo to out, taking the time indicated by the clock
11:10
